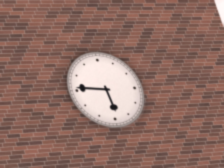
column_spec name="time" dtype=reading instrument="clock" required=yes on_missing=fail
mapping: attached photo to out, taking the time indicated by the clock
5:46
